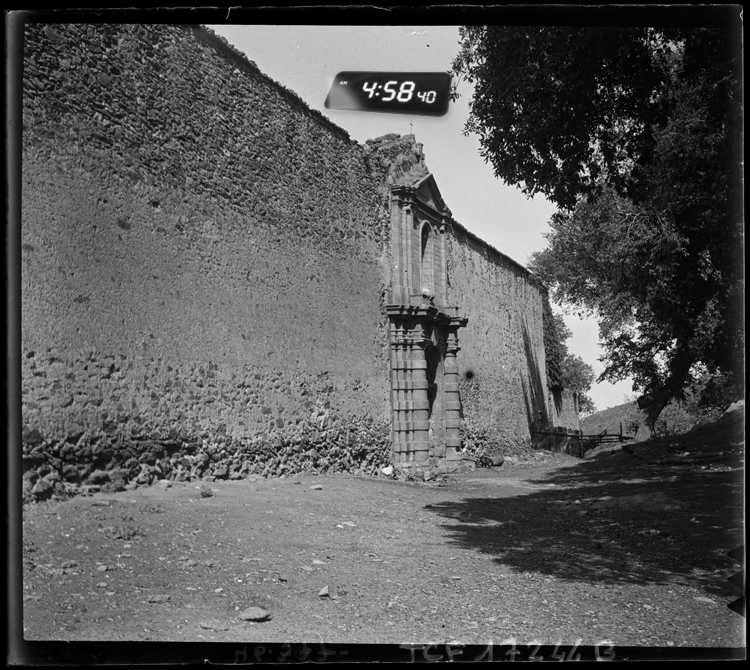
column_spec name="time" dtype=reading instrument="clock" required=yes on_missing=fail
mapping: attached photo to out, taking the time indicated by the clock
4:58:40
